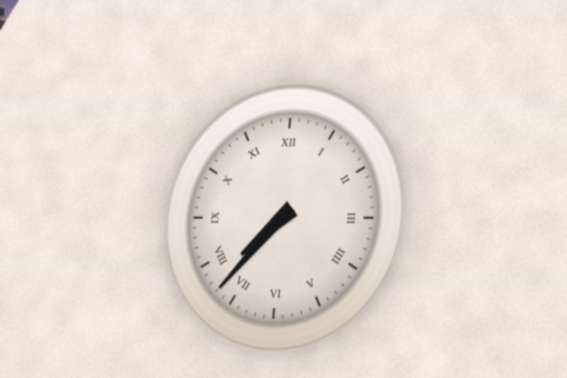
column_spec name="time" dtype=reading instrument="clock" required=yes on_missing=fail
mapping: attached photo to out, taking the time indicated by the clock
7:37
